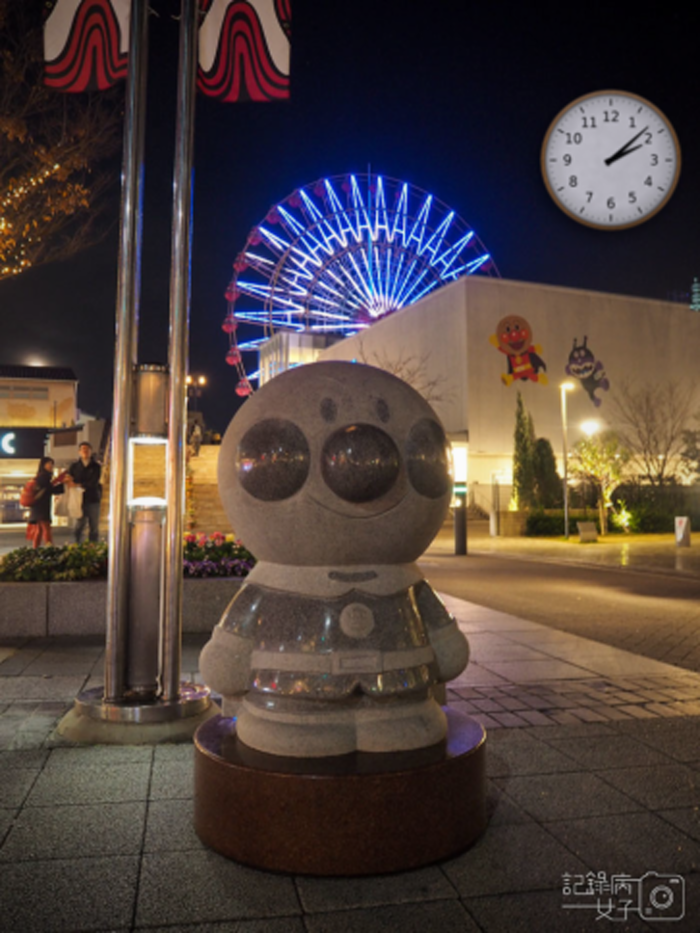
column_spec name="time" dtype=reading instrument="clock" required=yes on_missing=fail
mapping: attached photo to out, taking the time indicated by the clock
2:08
